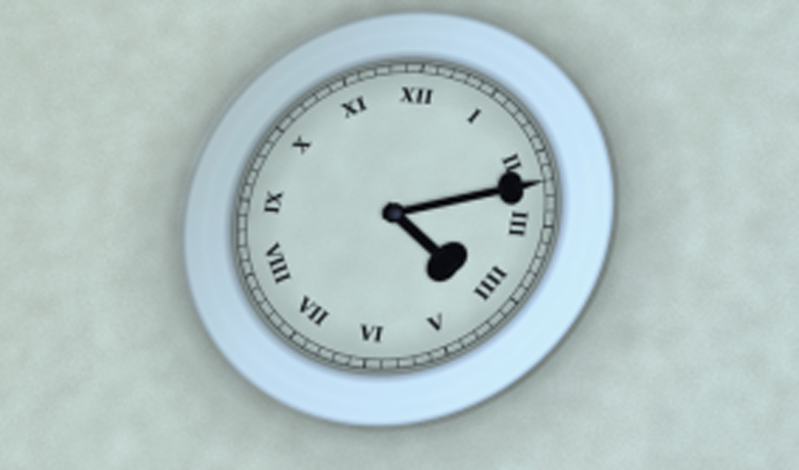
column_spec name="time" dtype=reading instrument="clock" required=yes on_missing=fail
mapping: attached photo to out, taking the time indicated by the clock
4:12
